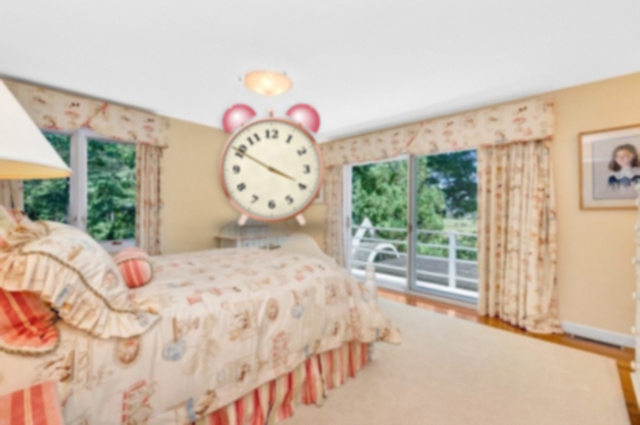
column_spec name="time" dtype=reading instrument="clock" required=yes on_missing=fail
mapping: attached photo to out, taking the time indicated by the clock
3:50
